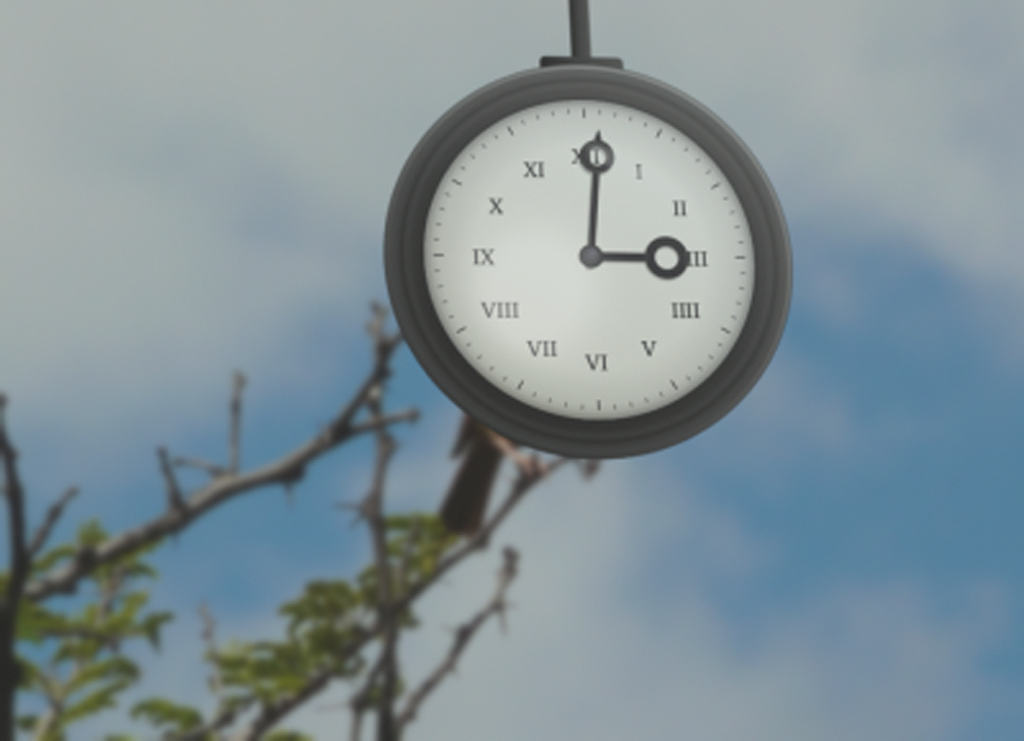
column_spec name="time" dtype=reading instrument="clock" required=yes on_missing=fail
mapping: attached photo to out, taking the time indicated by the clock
3:01
